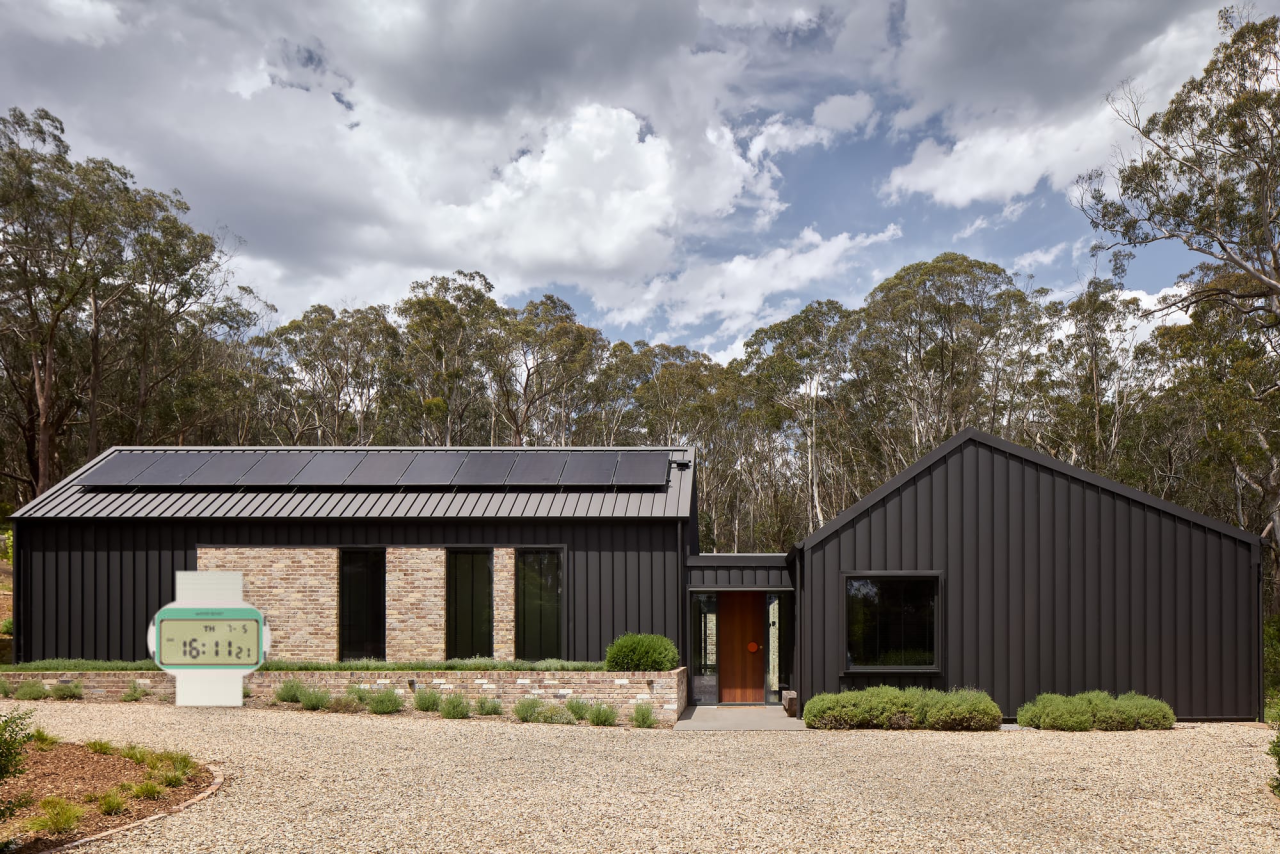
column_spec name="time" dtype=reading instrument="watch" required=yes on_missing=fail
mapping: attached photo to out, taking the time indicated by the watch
16:11:21
